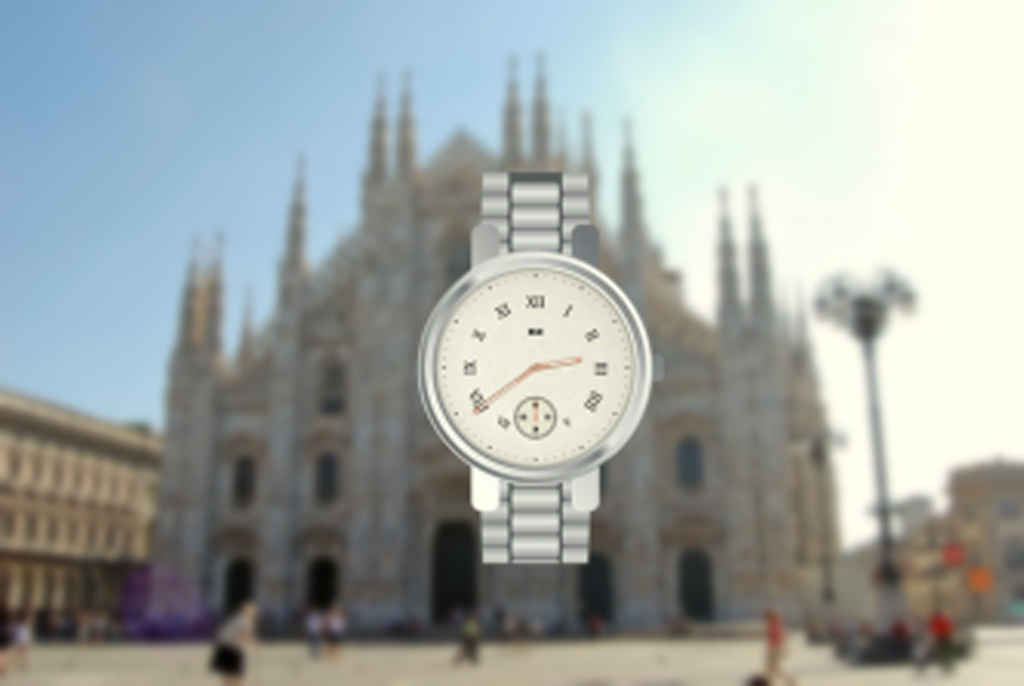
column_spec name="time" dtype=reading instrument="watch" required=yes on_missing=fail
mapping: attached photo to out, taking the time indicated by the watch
2:39
